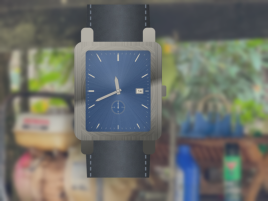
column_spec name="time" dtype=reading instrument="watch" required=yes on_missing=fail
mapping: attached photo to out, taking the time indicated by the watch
11:41
